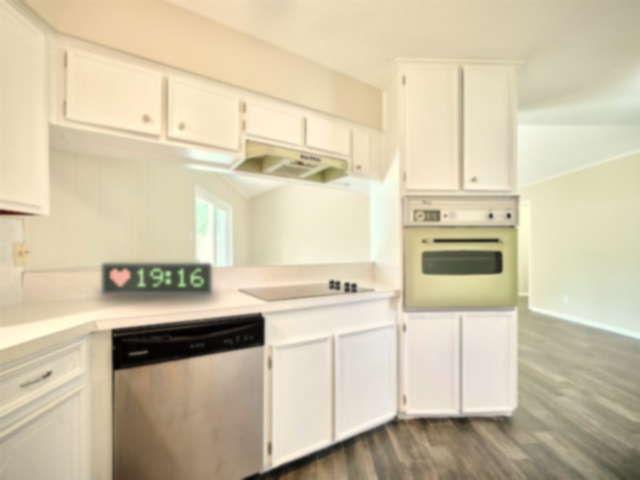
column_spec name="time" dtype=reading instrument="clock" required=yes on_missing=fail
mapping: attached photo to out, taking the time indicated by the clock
19:16
